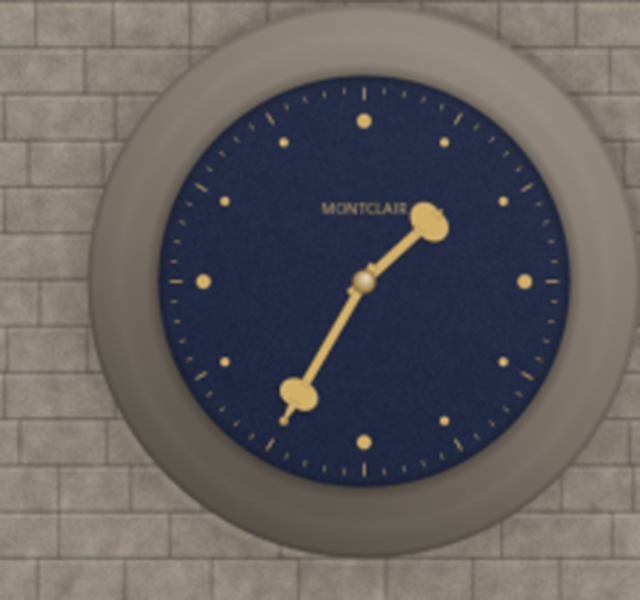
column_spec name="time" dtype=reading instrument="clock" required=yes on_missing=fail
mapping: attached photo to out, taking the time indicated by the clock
1:35
